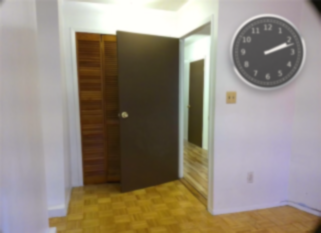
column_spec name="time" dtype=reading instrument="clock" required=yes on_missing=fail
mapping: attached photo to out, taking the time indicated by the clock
2:12
